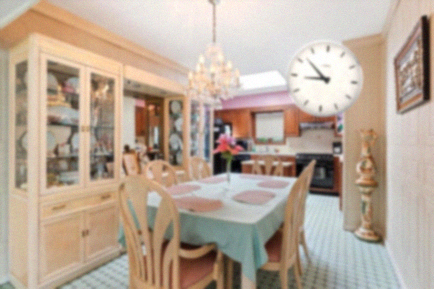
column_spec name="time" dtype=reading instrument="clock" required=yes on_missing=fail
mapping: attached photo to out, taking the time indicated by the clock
8:52
